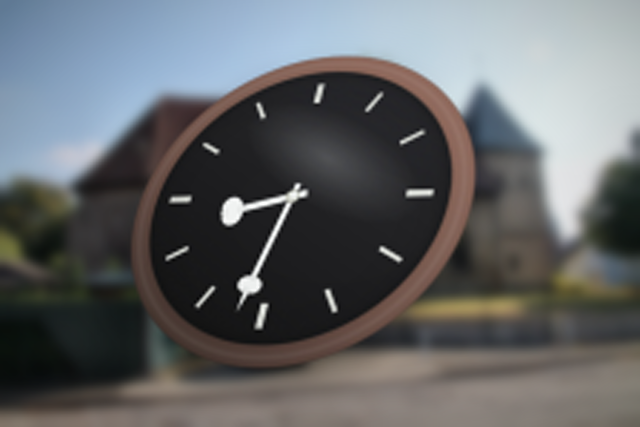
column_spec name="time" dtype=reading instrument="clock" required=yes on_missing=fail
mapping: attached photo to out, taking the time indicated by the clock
8:32
